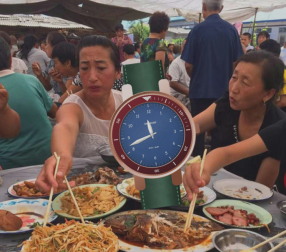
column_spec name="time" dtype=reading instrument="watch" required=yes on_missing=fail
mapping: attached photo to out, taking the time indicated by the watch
11:42
